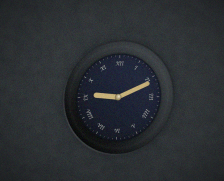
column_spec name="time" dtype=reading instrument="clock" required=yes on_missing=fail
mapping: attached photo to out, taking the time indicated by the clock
9:11
